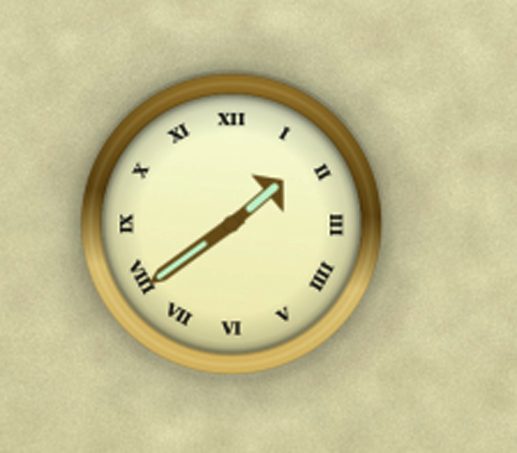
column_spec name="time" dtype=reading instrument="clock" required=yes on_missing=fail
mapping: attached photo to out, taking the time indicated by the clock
1:39
